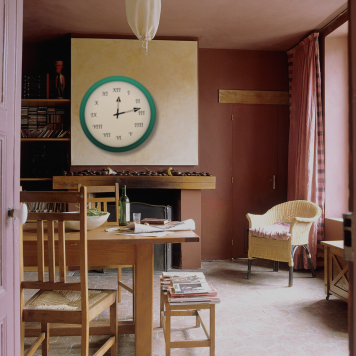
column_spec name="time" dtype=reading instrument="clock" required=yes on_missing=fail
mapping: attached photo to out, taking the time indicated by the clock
12:13
